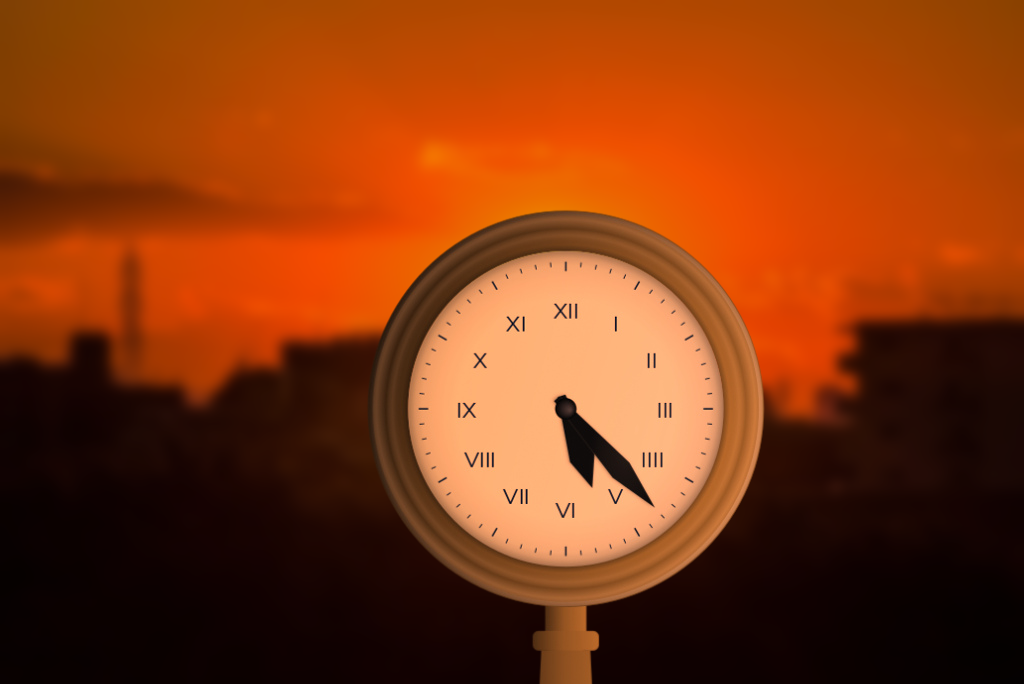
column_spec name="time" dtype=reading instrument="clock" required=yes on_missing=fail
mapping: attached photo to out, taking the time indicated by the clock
5:23
